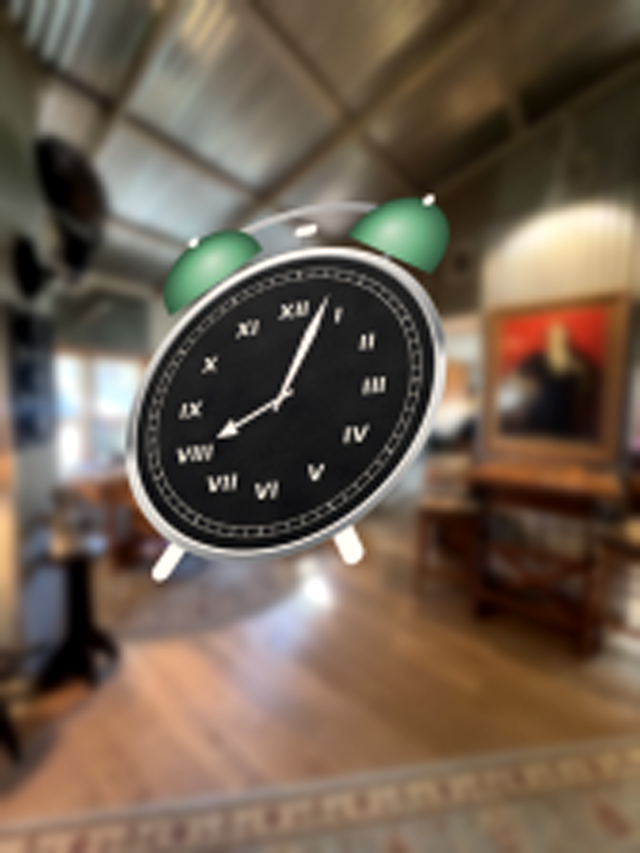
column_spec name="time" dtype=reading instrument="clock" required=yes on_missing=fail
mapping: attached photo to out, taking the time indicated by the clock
8:03
